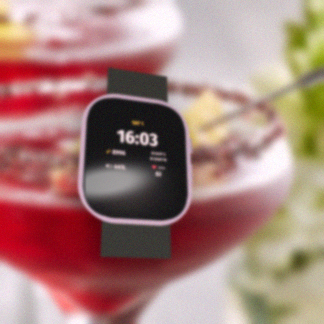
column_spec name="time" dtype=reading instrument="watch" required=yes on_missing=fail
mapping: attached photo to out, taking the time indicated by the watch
16:03
